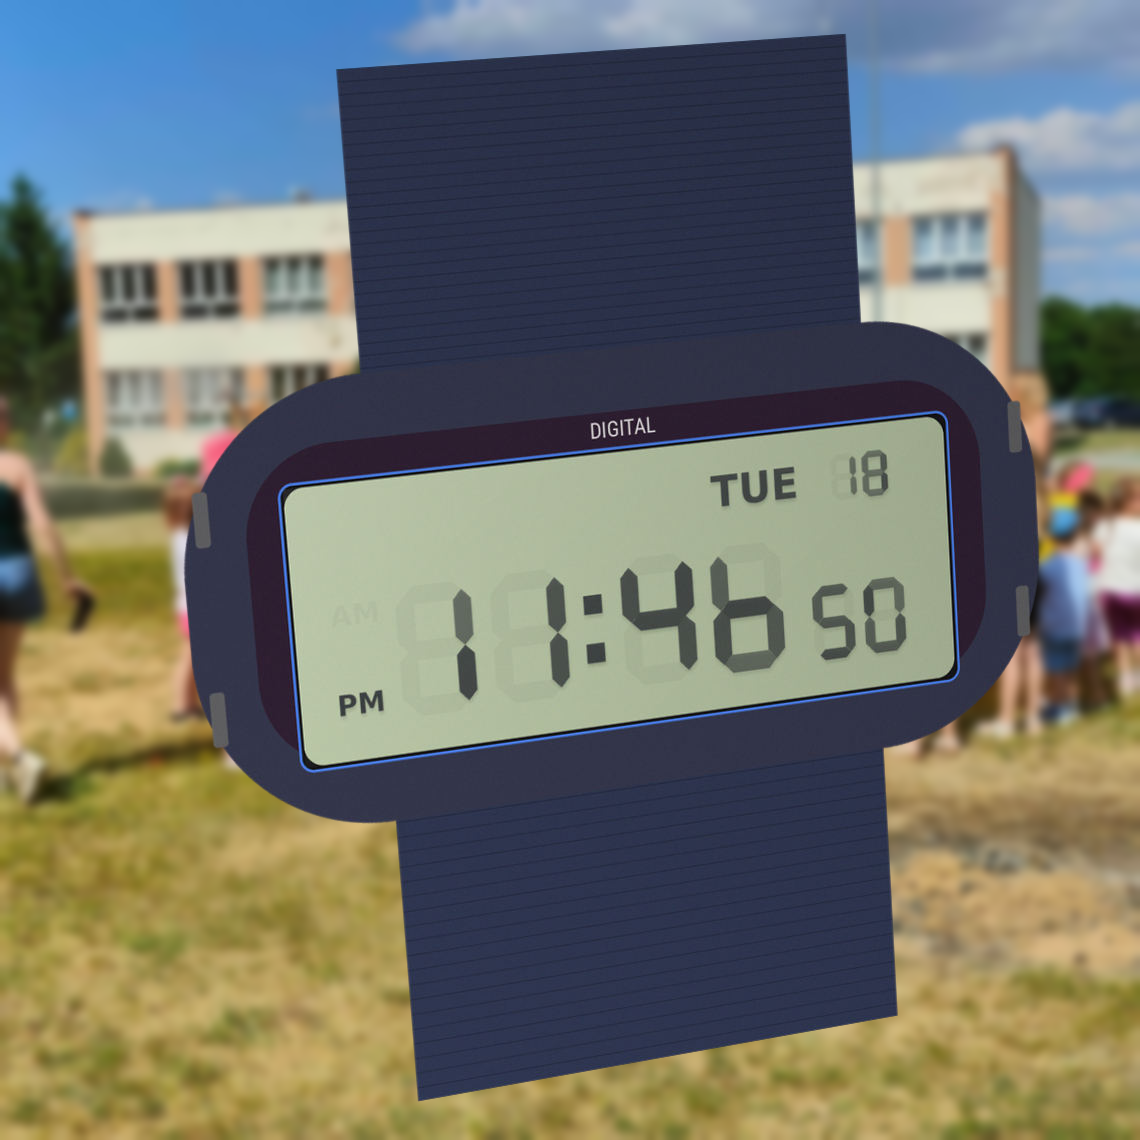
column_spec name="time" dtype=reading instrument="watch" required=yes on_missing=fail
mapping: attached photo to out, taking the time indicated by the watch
11:46:50
